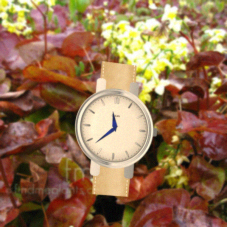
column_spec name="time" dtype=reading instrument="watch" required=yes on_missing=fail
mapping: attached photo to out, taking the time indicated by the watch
11:38
